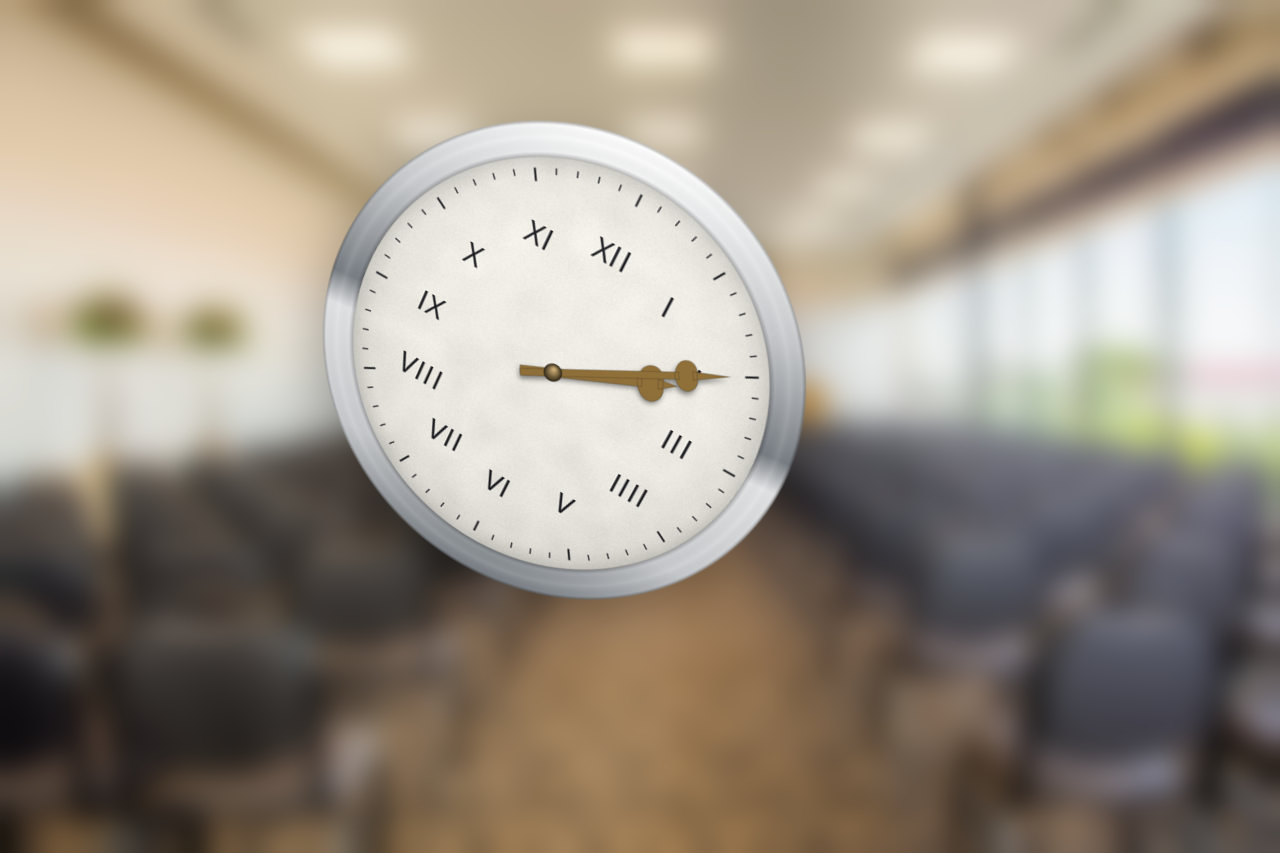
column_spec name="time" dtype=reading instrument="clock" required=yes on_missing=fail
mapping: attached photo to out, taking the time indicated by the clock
2:10
